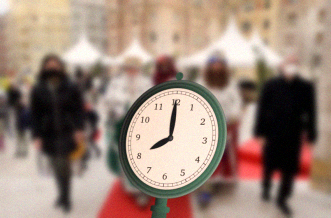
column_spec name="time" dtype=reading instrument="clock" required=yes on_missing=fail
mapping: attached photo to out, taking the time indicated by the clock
8:00
